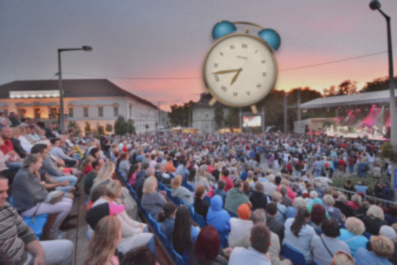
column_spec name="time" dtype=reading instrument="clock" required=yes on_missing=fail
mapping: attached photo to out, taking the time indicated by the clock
6:42
